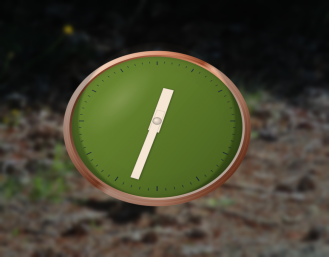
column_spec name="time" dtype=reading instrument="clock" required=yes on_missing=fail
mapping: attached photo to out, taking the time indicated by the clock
12:33
